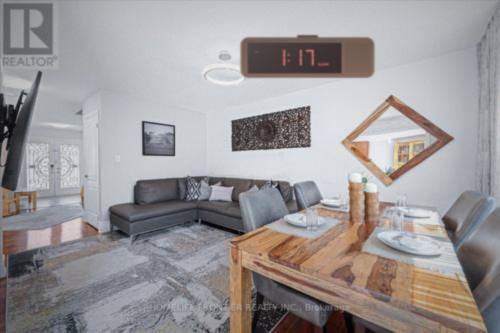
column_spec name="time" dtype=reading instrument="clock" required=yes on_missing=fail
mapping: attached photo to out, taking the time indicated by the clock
1:17
